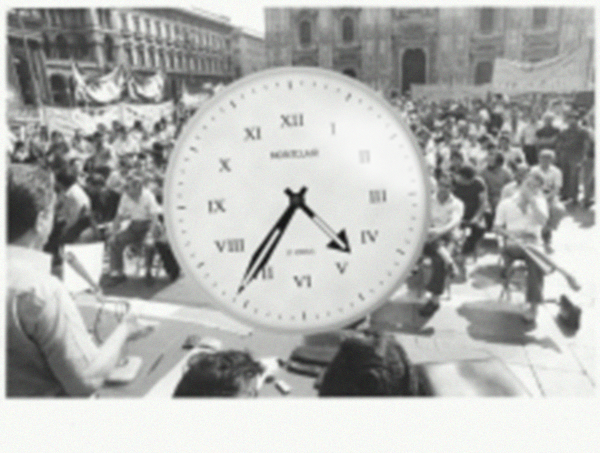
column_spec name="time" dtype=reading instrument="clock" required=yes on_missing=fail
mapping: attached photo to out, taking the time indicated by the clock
4:36
